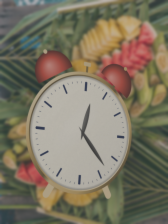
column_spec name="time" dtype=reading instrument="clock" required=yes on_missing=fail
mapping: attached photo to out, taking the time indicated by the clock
12:23
